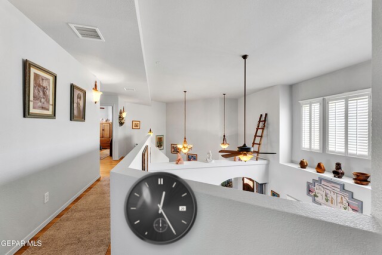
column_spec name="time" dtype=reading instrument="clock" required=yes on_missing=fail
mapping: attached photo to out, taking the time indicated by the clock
12:25
